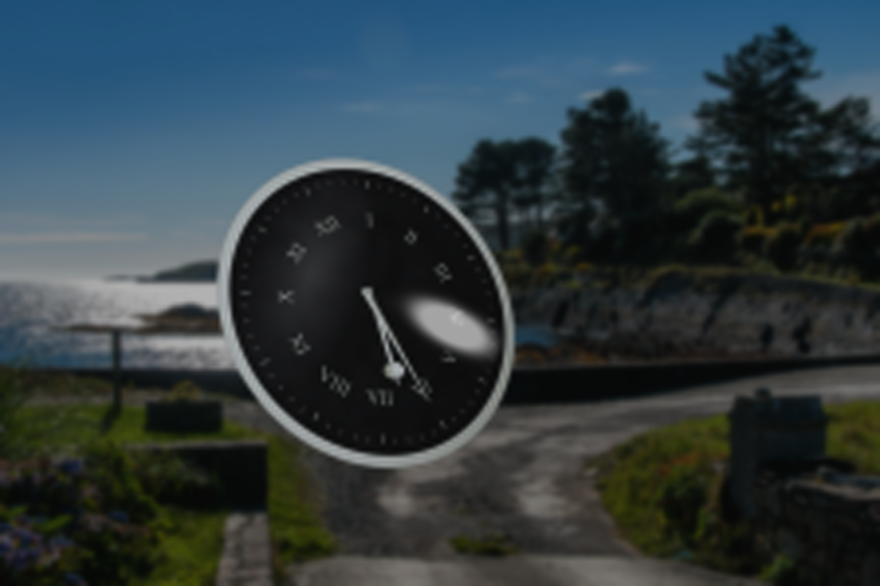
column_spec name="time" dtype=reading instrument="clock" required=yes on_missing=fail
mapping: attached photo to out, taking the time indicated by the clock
6:30
